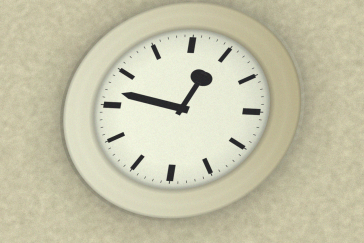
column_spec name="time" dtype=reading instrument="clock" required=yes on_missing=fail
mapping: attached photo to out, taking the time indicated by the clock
12:47
